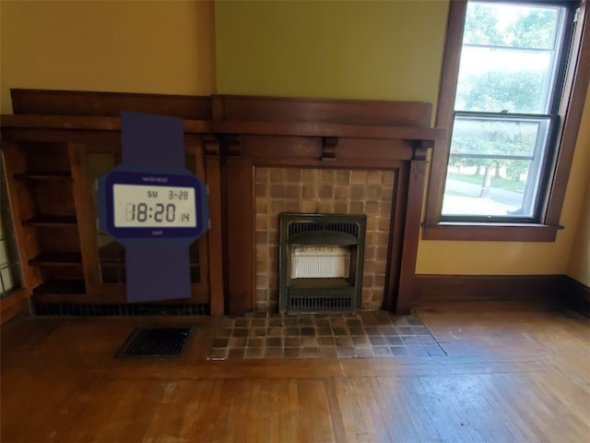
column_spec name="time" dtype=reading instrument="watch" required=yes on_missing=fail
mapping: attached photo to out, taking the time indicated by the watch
18:20
